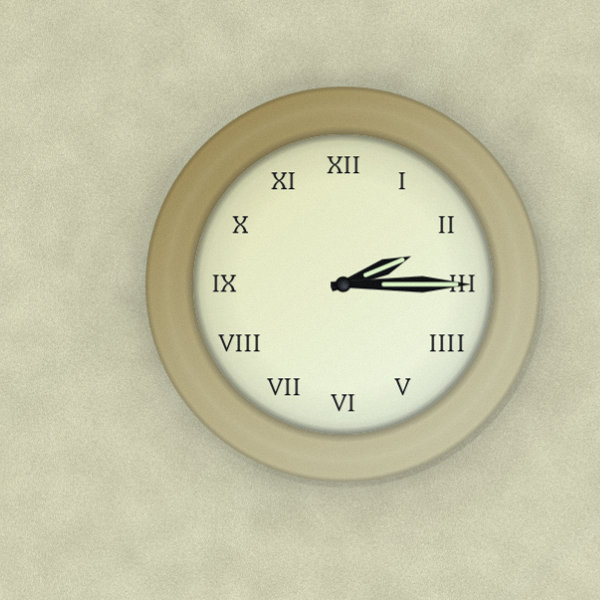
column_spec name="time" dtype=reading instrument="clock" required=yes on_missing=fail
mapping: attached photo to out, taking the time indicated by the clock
2:15
